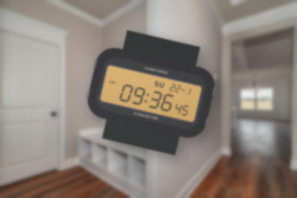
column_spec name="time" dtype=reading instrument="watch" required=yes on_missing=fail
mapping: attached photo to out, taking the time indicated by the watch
9:36:45
